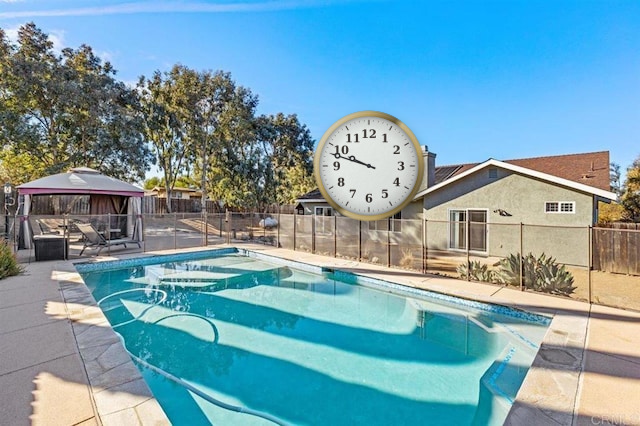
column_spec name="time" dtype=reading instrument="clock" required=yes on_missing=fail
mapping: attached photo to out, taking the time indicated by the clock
9:48
